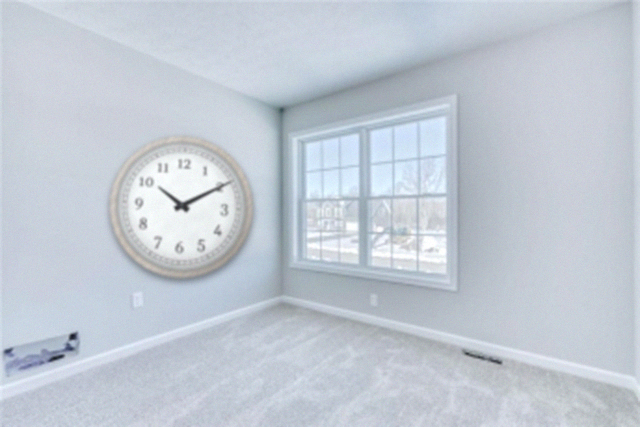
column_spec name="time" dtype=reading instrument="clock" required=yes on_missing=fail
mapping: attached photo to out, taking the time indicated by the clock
10:10
